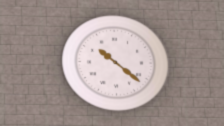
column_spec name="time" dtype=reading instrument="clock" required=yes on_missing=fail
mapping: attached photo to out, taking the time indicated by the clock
10:22
